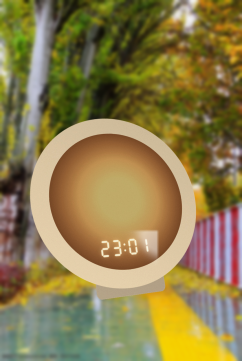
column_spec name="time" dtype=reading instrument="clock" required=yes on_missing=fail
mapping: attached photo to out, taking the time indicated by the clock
23:01
